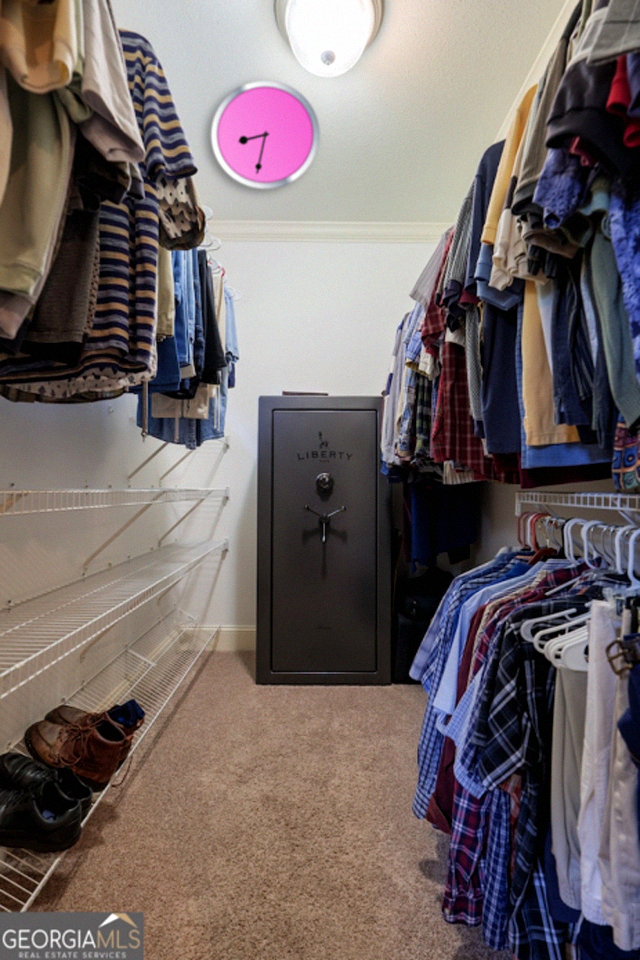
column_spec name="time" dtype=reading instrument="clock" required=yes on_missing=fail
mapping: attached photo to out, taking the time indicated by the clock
8:32
